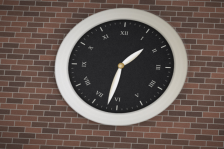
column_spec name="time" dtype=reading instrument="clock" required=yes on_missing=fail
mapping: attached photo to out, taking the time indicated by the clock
1:32
